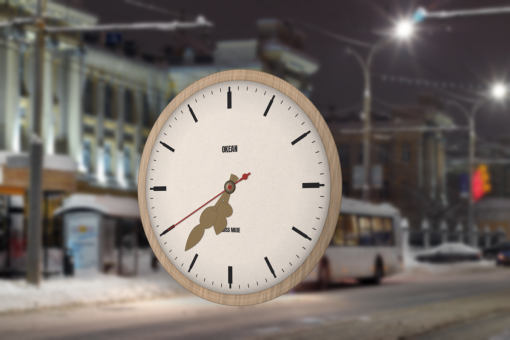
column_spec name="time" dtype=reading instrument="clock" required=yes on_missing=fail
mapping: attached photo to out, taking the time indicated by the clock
6:36:40
